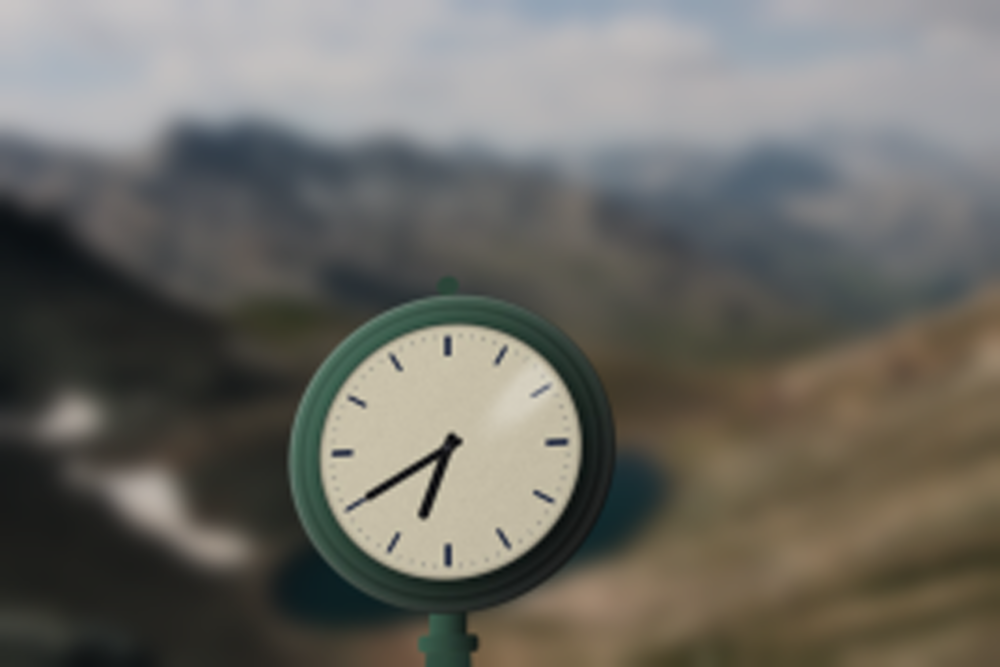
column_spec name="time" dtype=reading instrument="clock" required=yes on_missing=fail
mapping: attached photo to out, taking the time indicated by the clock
6:40
